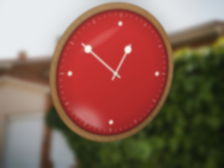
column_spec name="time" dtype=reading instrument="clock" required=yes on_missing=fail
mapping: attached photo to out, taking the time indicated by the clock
12:51
